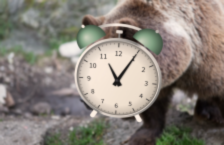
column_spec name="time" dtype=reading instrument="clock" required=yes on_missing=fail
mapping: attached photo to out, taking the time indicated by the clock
11:05
